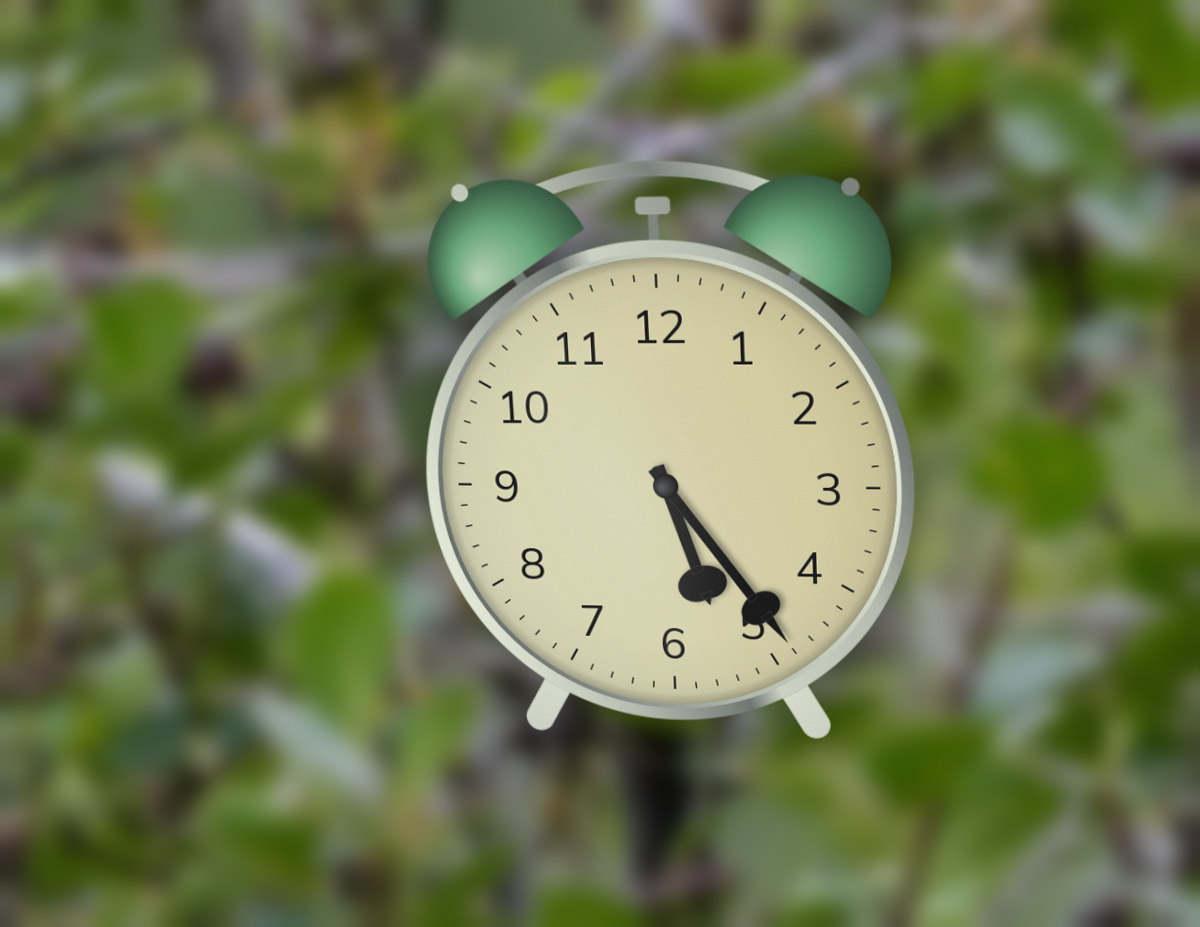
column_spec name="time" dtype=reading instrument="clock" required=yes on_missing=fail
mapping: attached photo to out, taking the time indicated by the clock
5:24
